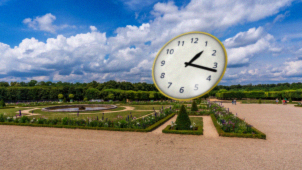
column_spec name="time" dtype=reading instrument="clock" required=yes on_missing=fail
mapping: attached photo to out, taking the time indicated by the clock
1:17
